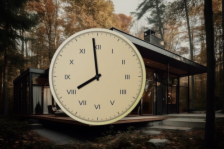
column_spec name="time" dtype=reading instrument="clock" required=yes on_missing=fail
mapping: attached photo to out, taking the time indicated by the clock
7:59
